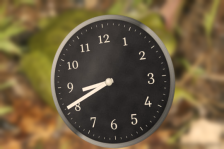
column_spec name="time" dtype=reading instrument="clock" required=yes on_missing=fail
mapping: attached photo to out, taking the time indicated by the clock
8:41
